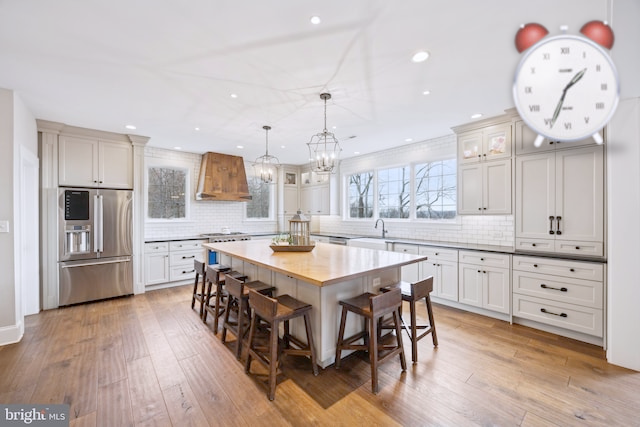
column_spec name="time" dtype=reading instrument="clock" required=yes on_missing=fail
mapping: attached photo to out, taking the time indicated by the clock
1:34
